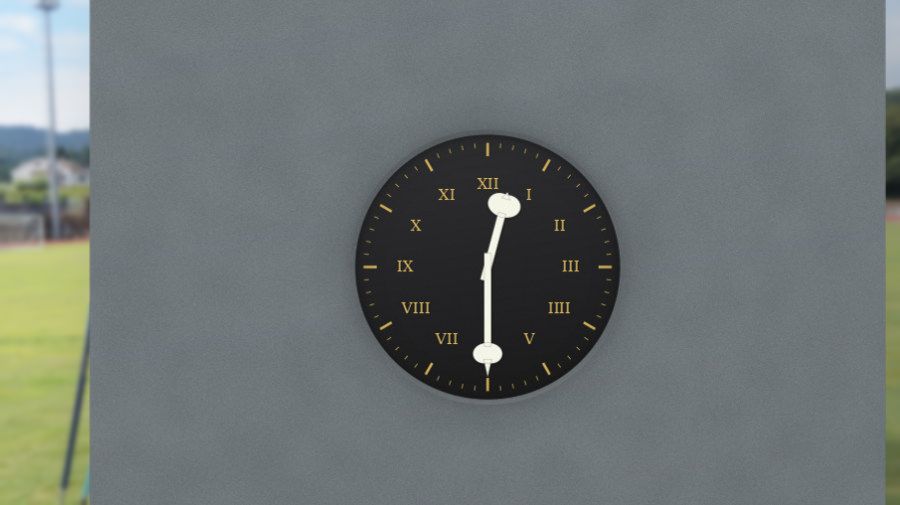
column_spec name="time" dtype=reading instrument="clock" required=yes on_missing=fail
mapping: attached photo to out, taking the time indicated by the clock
12:30
